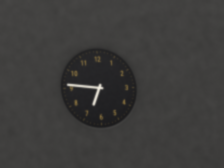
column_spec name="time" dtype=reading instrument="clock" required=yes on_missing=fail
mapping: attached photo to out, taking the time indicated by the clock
6:46
